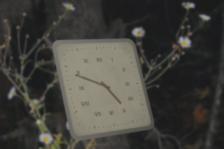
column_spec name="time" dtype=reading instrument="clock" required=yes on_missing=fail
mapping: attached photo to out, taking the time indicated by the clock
4:49
